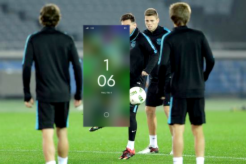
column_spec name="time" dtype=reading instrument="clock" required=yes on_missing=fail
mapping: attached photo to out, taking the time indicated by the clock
1:06
